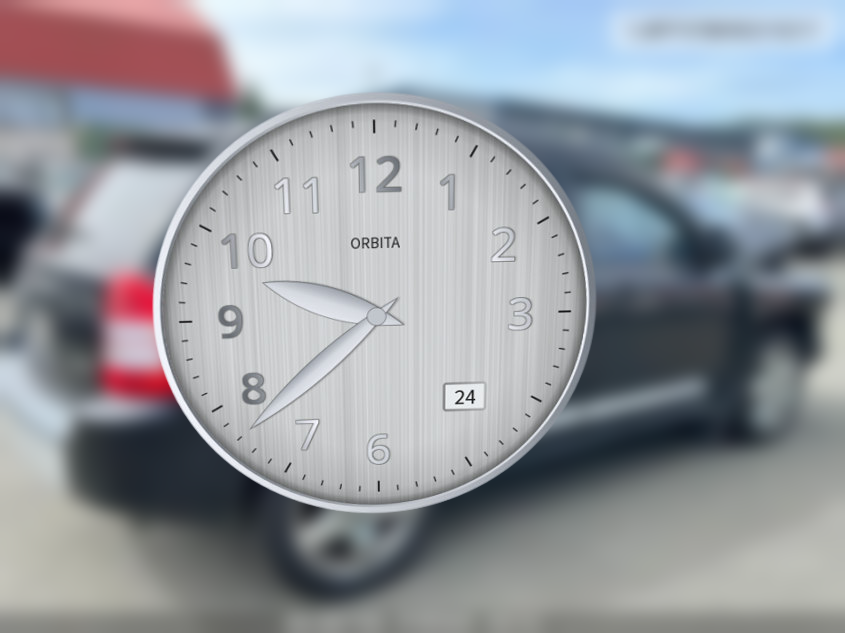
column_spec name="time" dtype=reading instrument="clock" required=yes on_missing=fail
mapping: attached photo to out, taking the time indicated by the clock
9:38
